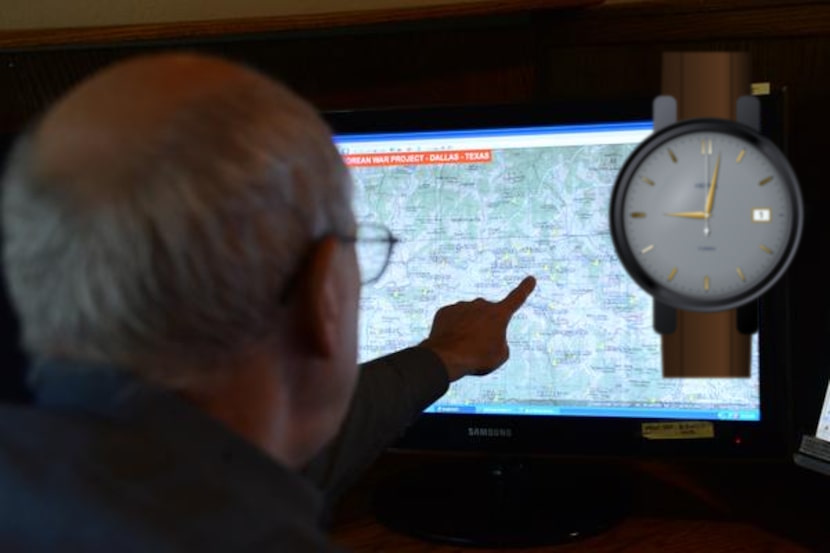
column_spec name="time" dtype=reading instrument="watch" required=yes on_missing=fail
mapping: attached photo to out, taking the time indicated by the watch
9:02:00
